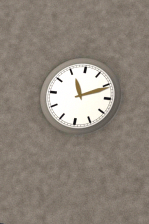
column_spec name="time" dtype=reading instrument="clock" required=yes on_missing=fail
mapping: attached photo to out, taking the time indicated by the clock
11:11
